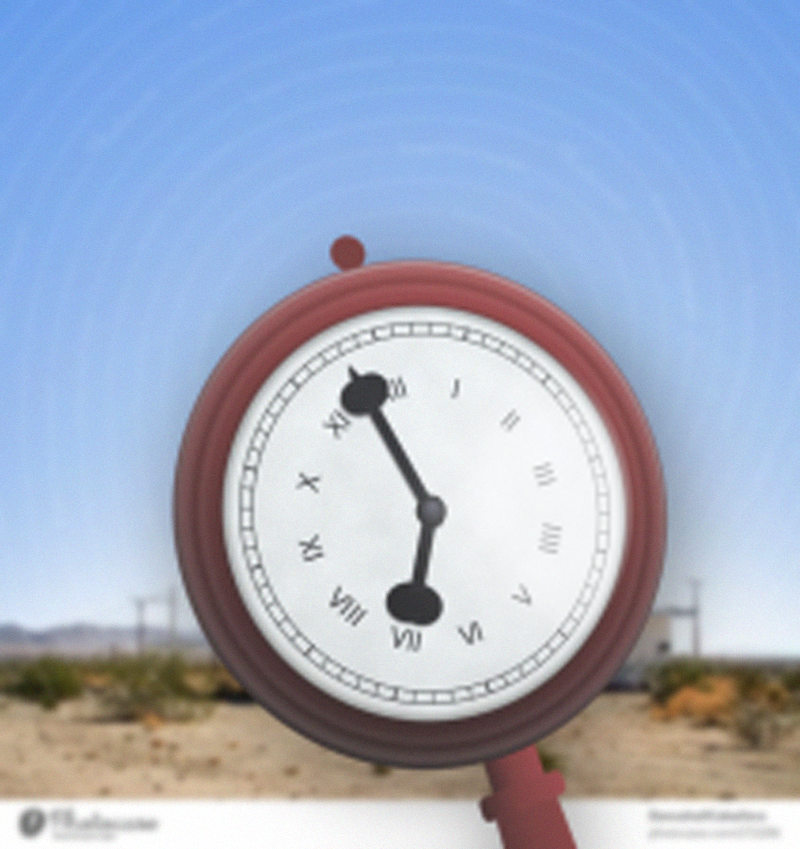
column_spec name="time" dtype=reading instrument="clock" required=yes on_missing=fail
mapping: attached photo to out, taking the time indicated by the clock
6:58
